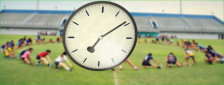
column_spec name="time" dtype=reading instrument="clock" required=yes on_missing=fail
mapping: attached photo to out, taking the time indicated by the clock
7:09
